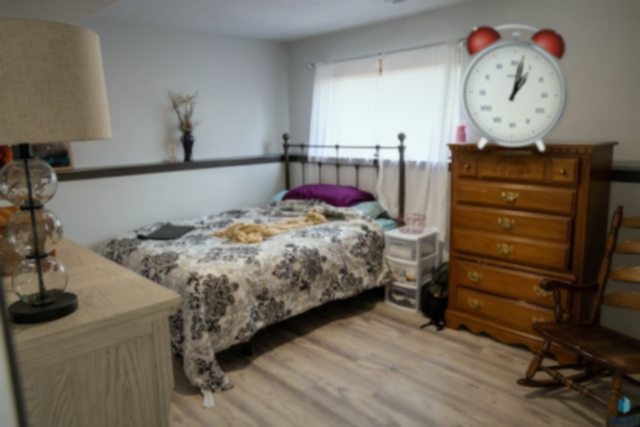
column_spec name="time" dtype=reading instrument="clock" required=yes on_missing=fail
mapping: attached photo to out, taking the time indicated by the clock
1:02
